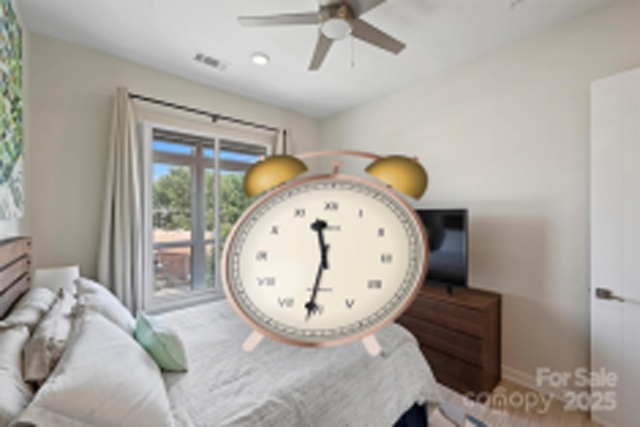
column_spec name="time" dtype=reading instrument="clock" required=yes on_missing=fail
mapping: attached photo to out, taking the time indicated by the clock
11:31
